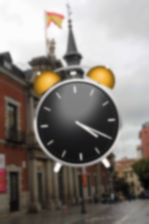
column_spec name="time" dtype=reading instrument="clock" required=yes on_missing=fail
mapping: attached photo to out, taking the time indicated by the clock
4:20
